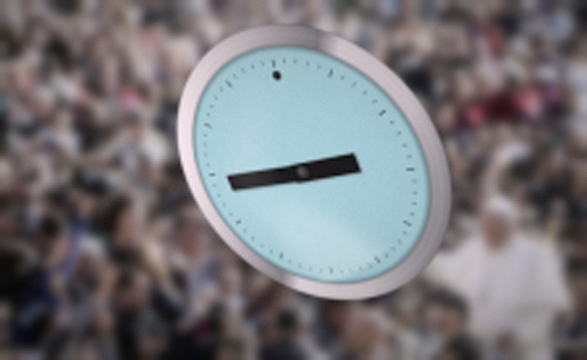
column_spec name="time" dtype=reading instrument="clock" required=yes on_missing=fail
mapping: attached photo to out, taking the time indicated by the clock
2:44
